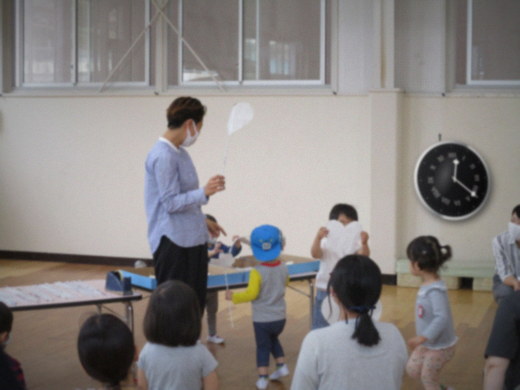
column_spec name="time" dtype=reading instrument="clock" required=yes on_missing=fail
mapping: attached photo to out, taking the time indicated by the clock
12:22
